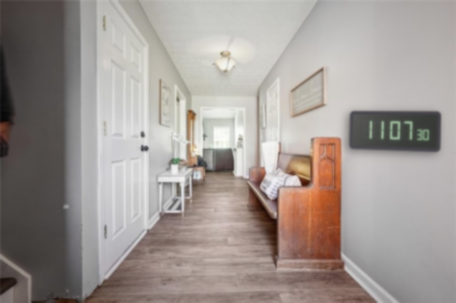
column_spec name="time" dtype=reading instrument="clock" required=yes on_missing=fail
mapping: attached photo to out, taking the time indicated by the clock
11:07
